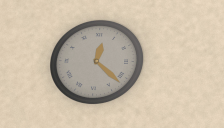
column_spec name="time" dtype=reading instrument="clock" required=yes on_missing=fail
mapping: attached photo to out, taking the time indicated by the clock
12:22
